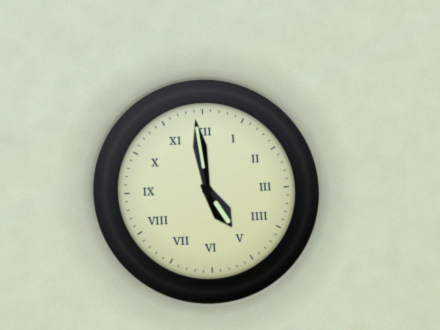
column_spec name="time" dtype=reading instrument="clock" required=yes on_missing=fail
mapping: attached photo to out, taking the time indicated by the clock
4:59
